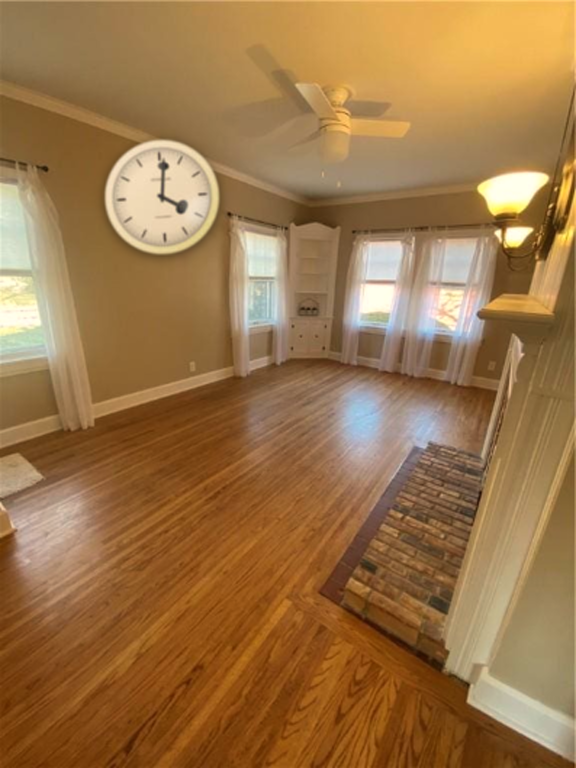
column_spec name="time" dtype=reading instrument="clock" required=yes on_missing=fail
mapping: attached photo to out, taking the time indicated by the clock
4:01
